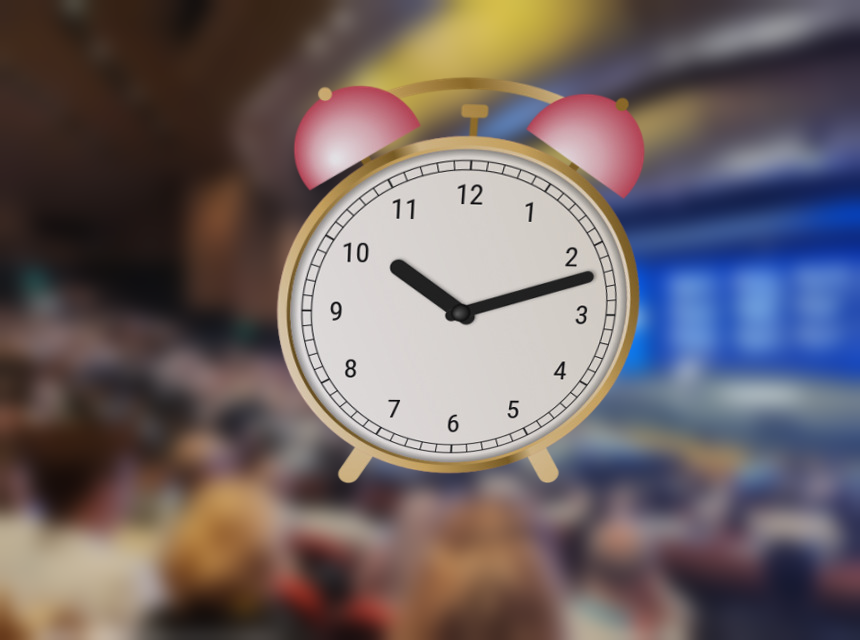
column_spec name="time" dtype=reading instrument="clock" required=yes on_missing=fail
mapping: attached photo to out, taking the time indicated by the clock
10:12
